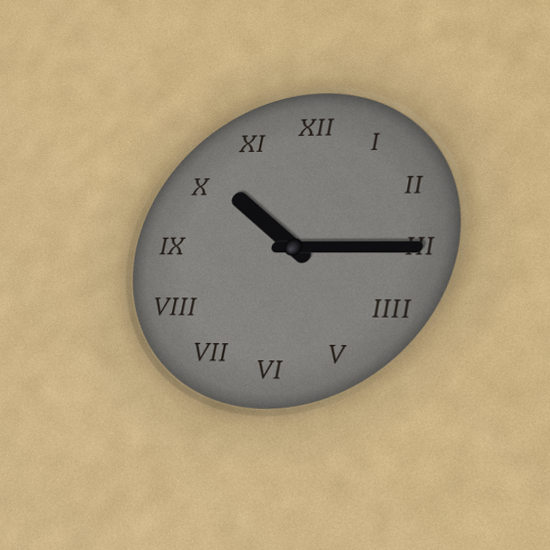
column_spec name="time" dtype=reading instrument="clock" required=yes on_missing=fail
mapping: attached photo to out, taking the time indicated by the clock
10:15
